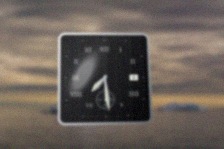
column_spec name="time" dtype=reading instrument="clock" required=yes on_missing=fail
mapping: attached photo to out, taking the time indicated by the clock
7:29
